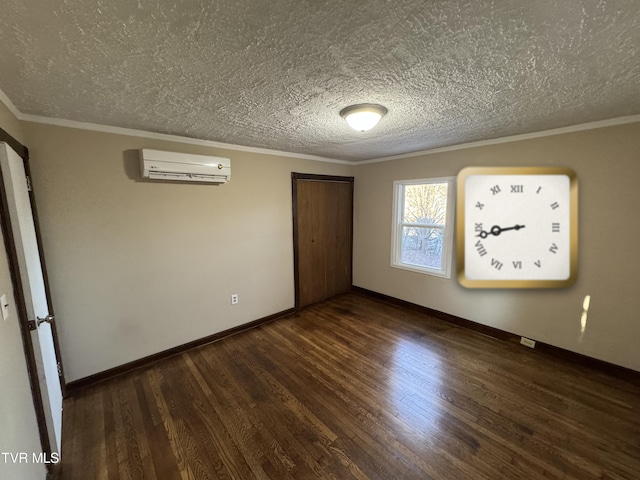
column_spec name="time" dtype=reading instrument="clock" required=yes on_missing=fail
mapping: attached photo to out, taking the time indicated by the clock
8:43
